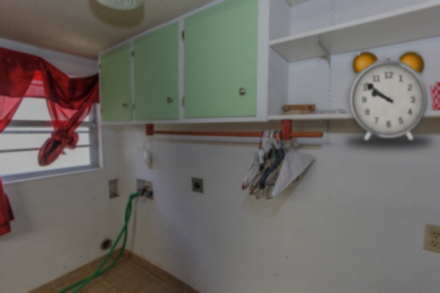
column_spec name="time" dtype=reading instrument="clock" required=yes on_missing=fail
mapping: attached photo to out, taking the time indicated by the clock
9:51
